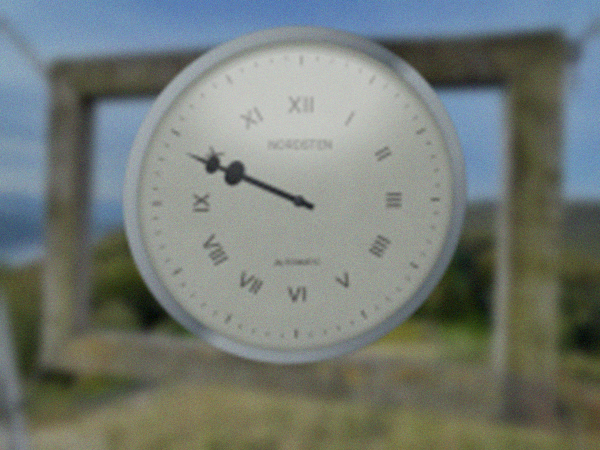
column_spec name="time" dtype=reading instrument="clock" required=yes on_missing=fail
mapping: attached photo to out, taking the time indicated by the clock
9:49
